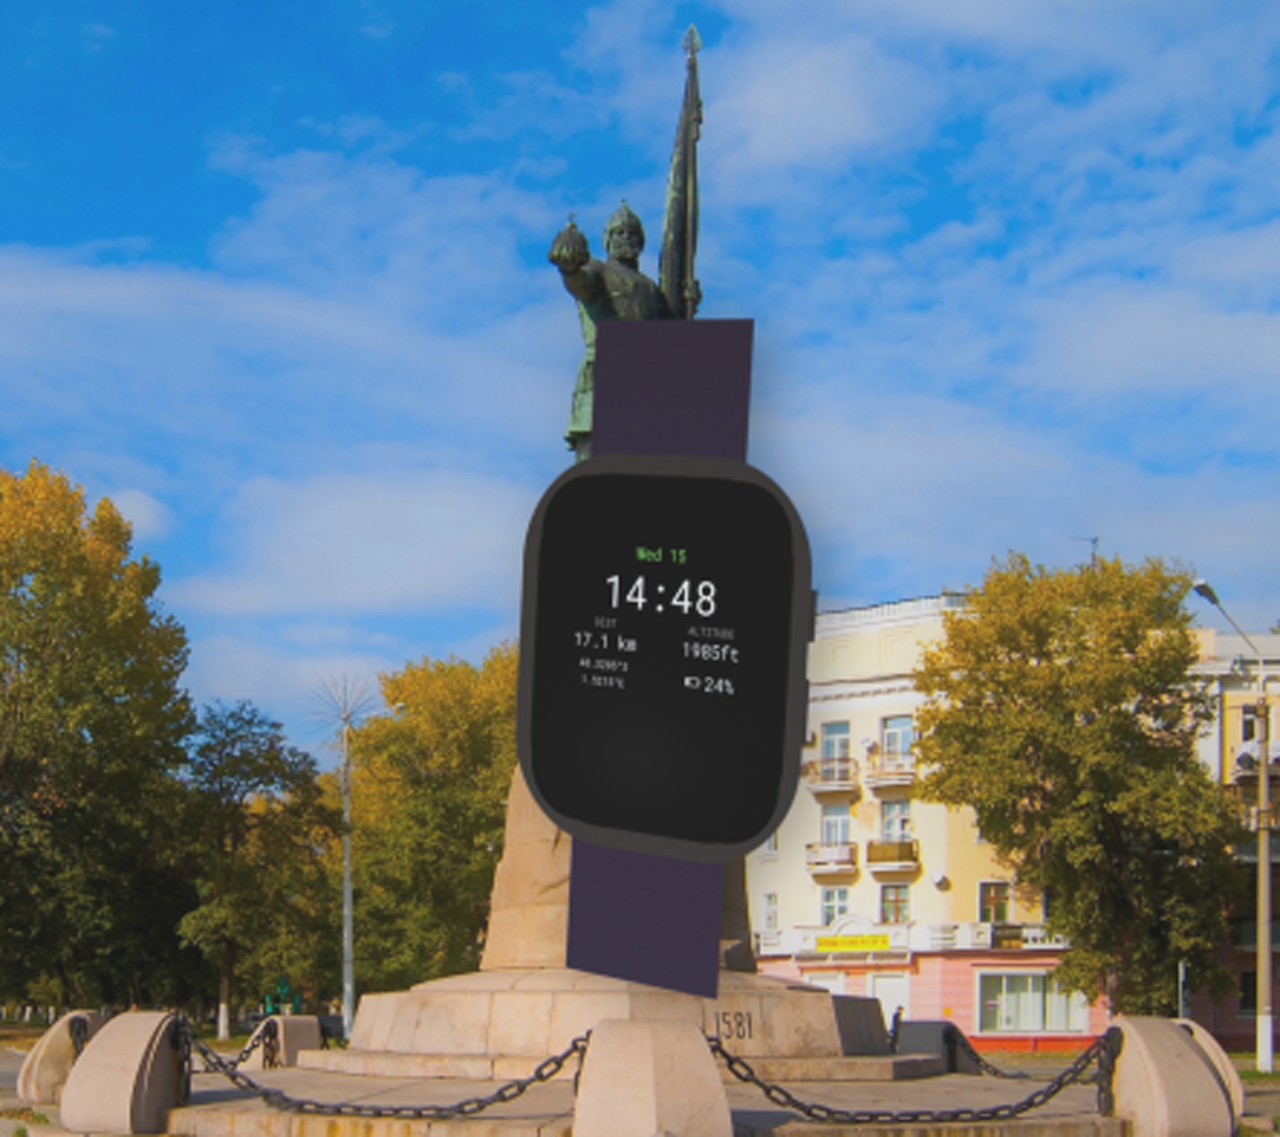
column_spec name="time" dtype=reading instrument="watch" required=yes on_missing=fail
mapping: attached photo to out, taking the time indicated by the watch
14:48
